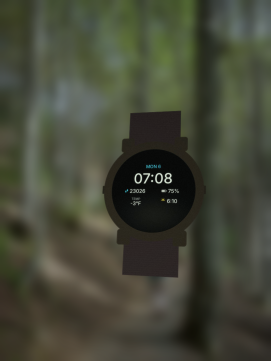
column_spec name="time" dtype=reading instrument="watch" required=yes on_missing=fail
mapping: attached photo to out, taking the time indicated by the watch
7:08
